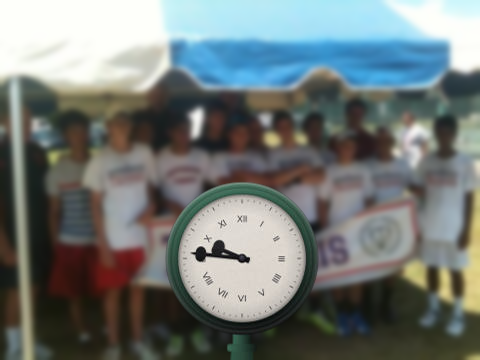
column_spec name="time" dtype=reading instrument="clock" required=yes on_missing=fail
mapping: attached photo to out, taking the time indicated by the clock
9:46
